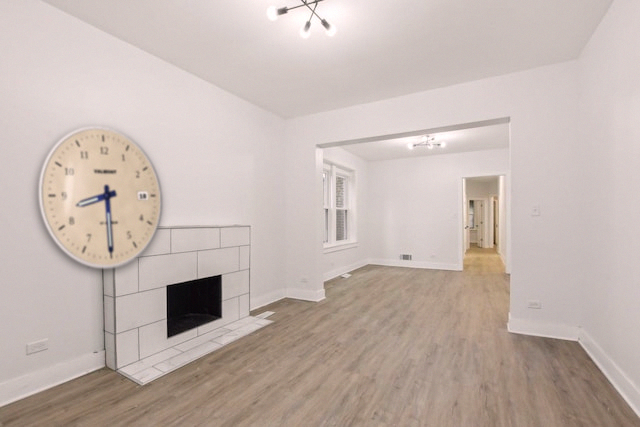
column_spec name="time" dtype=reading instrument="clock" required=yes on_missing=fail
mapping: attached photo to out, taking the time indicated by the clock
8:30
